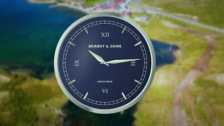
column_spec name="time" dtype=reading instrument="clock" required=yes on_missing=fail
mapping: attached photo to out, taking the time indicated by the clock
10:14
